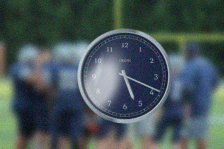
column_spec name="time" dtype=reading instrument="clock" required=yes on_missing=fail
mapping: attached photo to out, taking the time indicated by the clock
5:19
